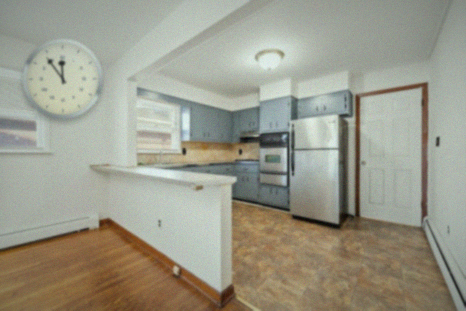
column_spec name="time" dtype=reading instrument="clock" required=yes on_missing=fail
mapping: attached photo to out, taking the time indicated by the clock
11:54
